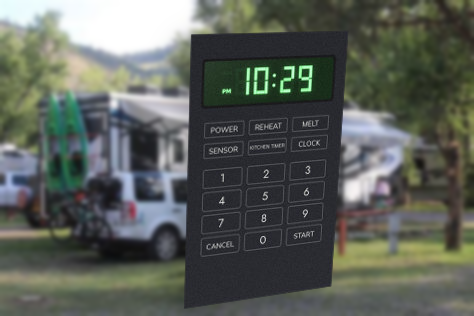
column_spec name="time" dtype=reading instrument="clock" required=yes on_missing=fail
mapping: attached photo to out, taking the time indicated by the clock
10:29
